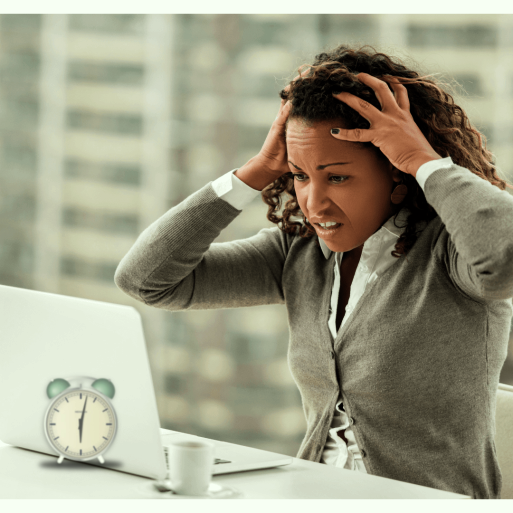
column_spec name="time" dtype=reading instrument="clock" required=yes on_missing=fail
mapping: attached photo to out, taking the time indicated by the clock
6:02
